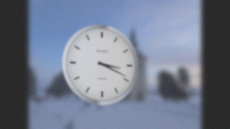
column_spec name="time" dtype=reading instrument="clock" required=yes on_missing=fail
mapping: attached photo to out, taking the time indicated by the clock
3:19
